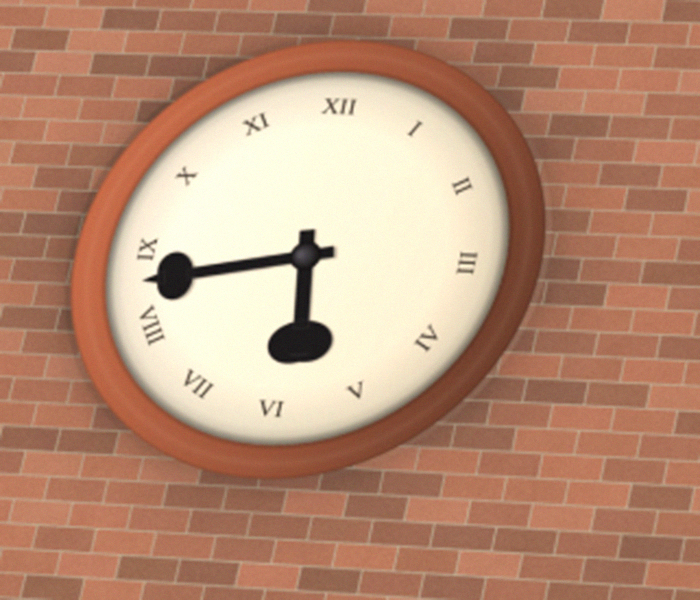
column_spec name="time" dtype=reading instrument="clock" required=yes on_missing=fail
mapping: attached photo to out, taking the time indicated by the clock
5:43
